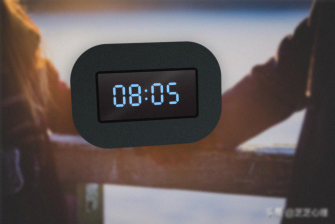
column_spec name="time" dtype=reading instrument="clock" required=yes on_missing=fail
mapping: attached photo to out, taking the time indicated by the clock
8:05
